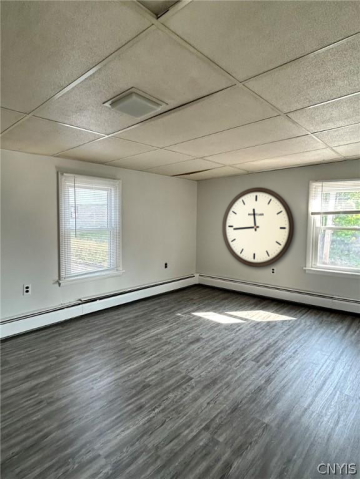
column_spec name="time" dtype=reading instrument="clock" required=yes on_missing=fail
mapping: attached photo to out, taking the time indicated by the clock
11:44
